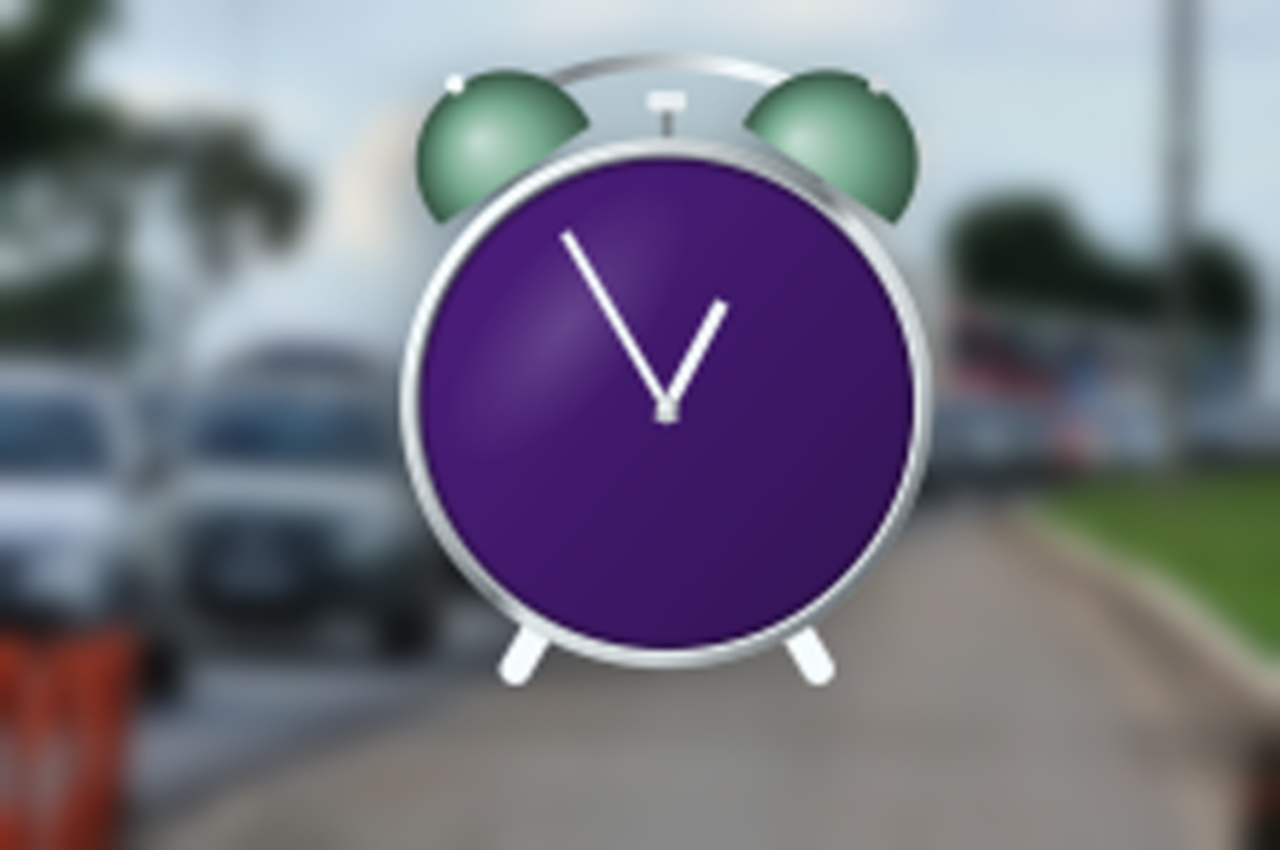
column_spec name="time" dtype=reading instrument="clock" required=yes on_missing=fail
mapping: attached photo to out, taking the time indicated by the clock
12:55
